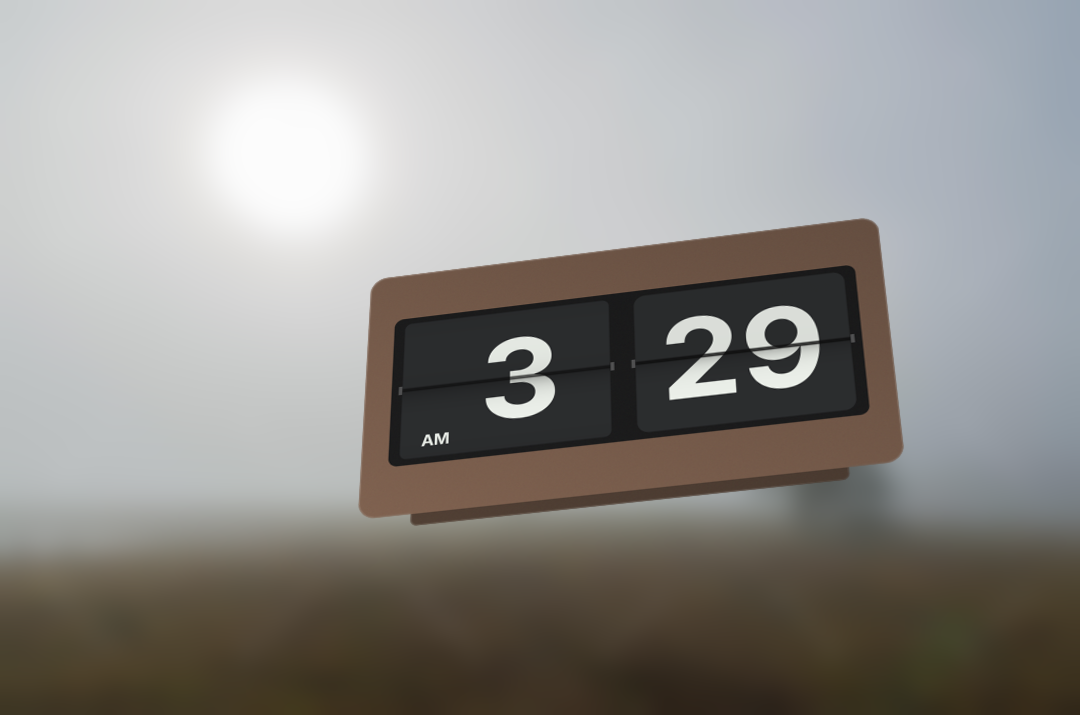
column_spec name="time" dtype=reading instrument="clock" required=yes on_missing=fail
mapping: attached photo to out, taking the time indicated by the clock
3:29
